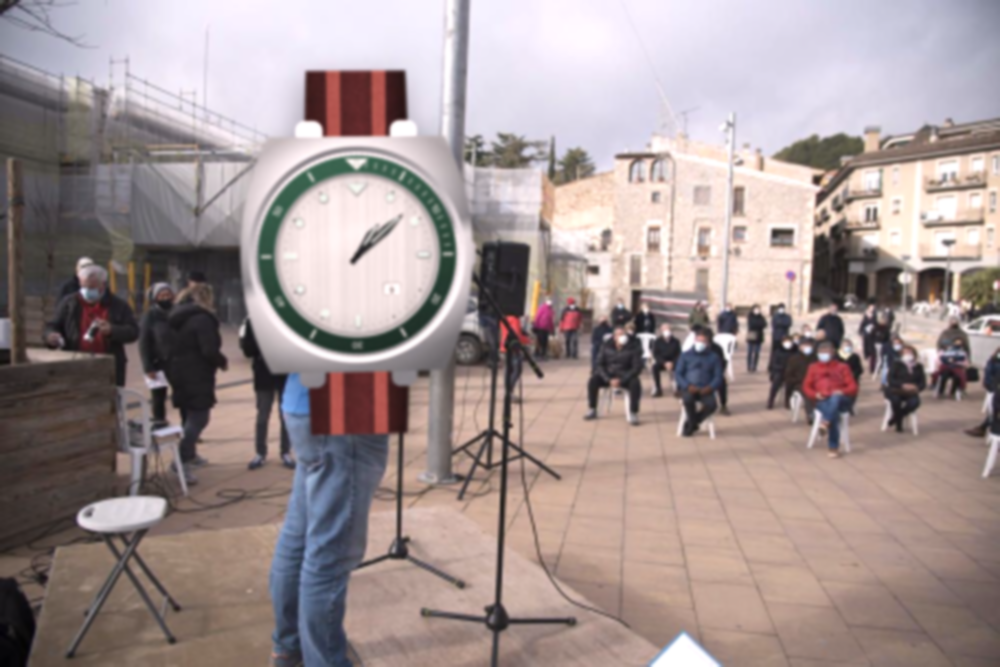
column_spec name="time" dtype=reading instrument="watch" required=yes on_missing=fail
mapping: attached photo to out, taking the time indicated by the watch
1:08
